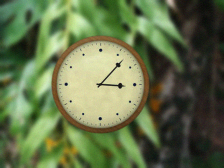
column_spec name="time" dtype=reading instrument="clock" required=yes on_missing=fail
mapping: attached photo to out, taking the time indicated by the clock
3:07
